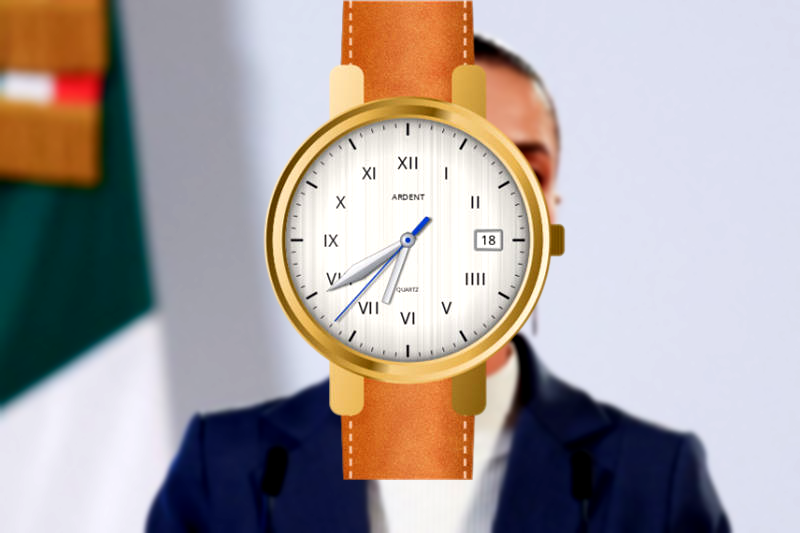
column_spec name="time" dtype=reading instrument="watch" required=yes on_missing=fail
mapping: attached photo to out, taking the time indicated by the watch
6:39:37
